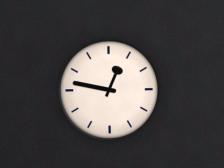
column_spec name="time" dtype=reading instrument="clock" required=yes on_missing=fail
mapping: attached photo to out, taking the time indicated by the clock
12:47
